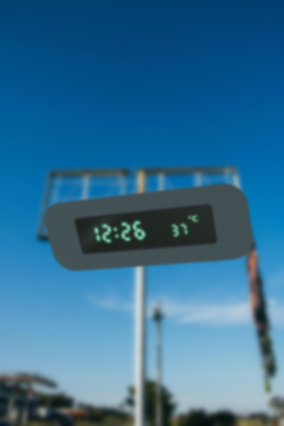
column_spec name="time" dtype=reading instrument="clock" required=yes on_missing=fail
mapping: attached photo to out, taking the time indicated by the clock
12:26
